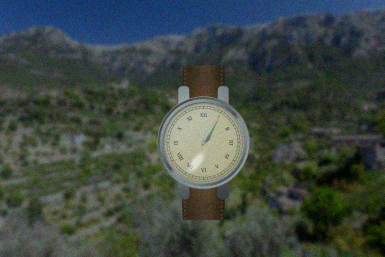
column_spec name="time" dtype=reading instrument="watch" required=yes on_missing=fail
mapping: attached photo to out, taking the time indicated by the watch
1:05
